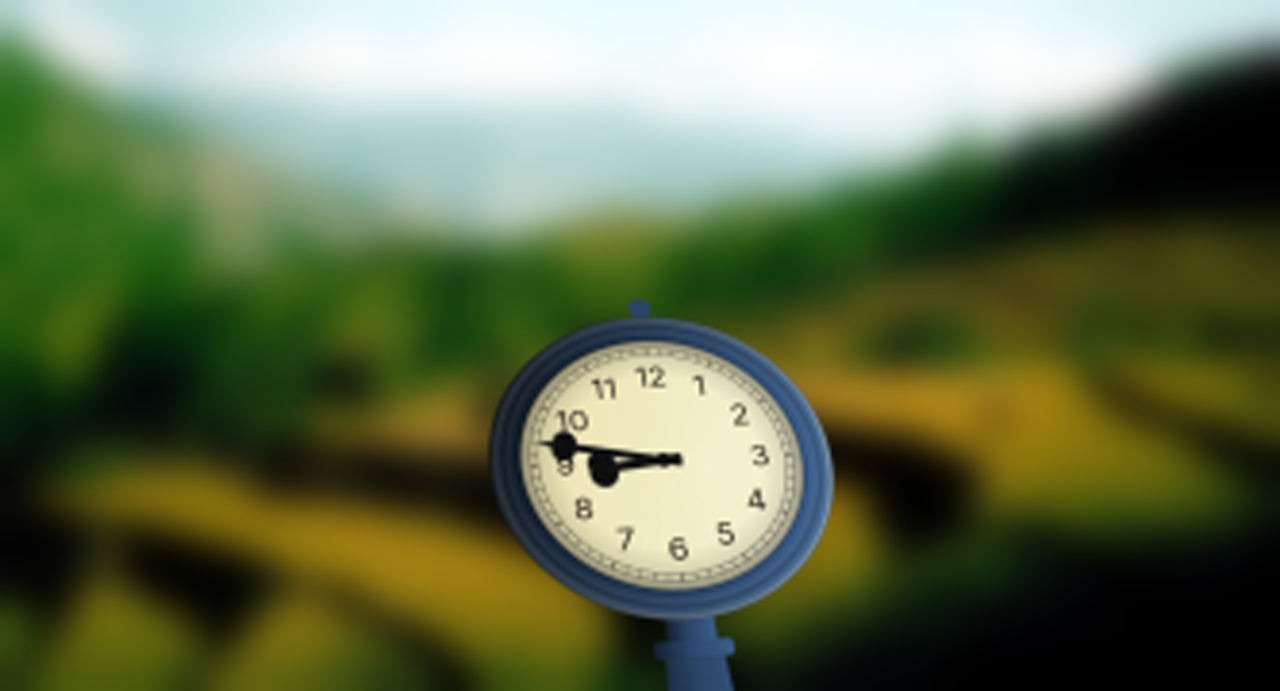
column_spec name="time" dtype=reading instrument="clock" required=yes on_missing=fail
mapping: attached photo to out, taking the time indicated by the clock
8:47
